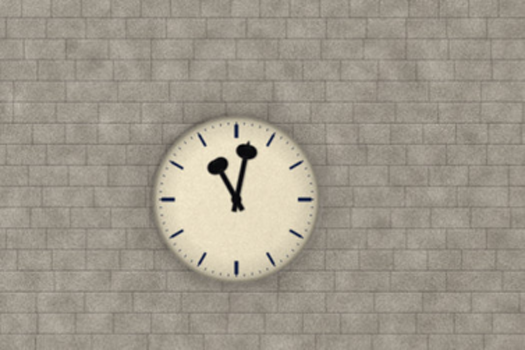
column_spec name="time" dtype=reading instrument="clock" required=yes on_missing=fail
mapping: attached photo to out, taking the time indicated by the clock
11:02
